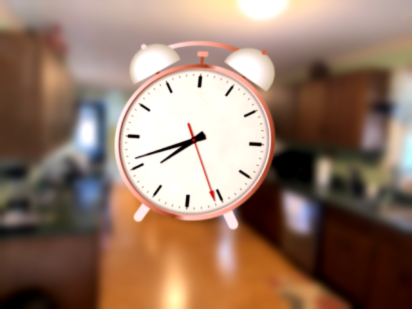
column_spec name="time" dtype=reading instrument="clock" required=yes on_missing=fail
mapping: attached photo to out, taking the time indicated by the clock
7:41:26
